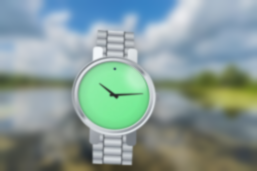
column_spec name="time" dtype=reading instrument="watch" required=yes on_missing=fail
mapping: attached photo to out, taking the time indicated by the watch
10:14
